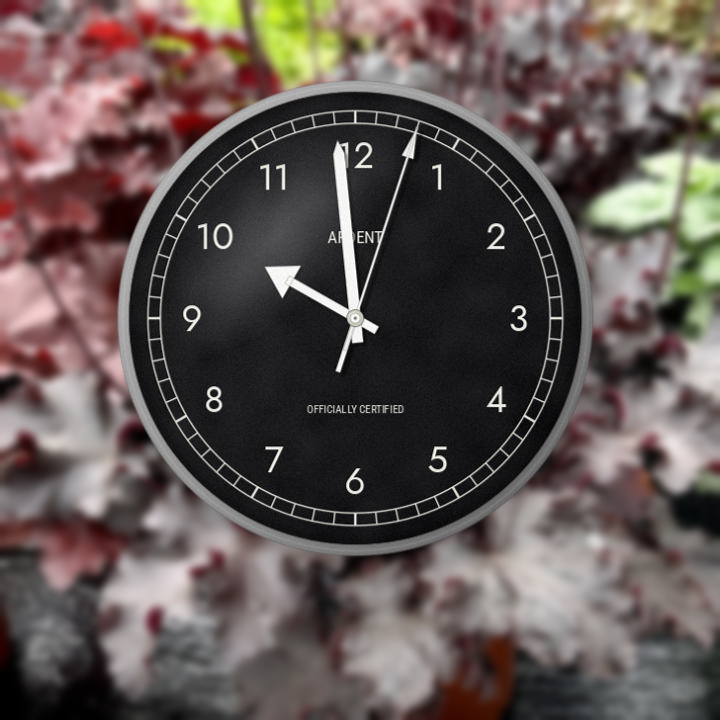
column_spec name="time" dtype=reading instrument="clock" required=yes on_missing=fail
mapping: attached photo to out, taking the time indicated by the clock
9:59:03
